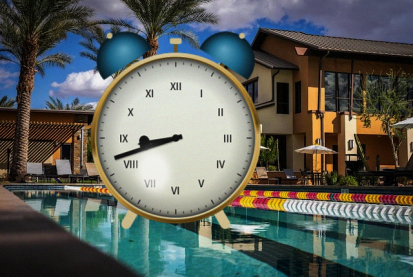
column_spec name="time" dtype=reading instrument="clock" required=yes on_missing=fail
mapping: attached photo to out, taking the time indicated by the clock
8:42
